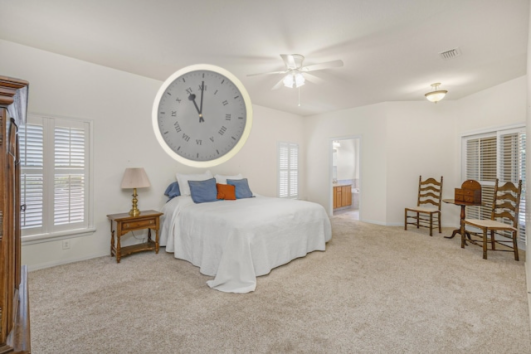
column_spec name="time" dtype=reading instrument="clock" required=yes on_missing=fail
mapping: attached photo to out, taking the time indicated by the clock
11:00
